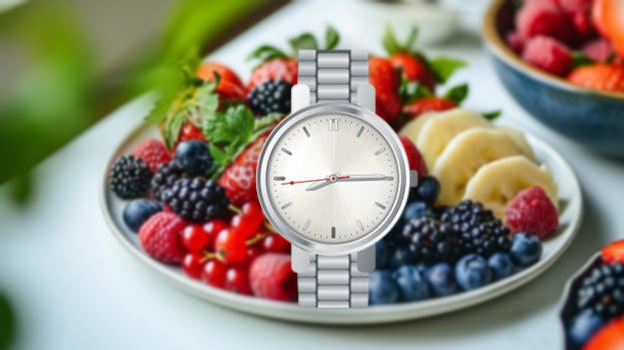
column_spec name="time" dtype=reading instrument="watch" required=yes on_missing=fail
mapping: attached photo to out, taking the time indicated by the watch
8:14:44
